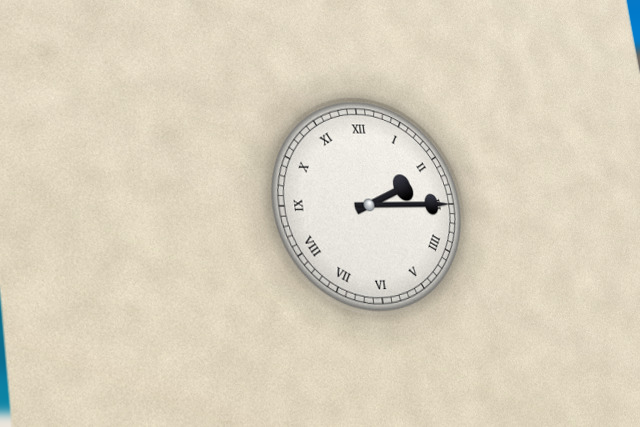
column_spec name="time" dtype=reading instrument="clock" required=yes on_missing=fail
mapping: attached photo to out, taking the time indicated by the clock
2:15
